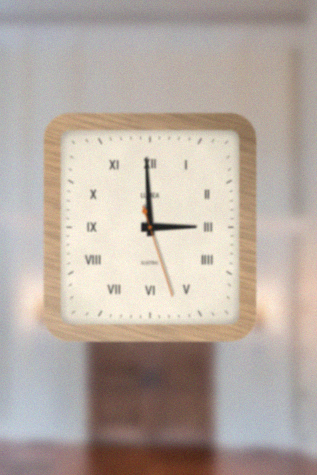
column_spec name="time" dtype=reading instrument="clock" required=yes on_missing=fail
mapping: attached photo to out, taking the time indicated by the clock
2:59:27
